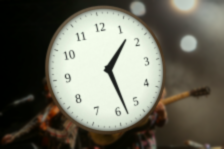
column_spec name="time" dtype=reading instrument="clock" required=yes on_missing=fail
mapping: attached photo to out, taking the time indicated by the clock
1:28
